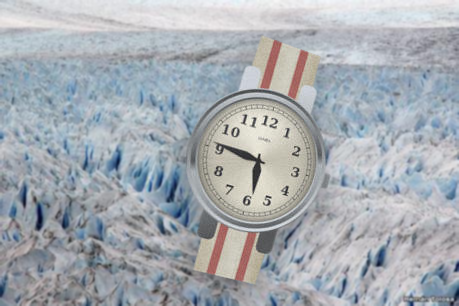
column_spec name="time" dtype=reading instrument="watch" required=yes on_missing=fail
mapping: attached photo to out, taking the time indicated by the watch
5:46
